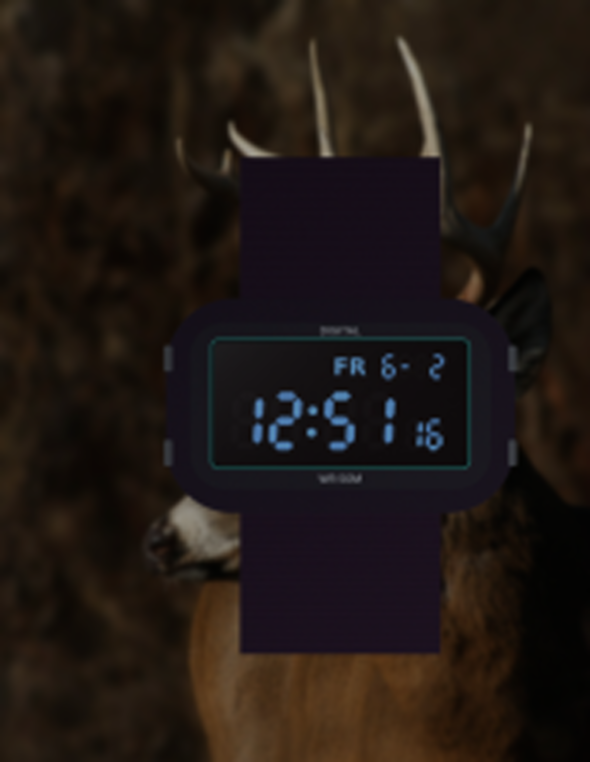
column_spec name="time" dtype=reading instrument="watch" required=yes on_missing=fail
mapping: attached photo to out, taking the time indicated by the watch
12:51:16
